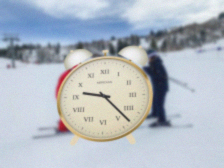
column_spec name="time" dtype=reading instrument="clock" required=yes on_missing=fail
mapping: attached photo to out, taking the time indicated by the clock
9:23
